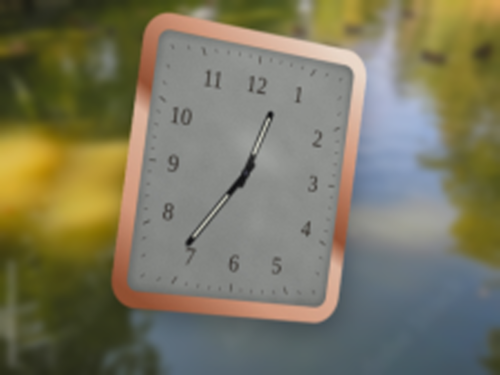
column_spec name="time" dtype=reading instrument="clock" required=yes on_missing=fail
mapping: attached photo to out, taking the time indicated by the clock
12:36
